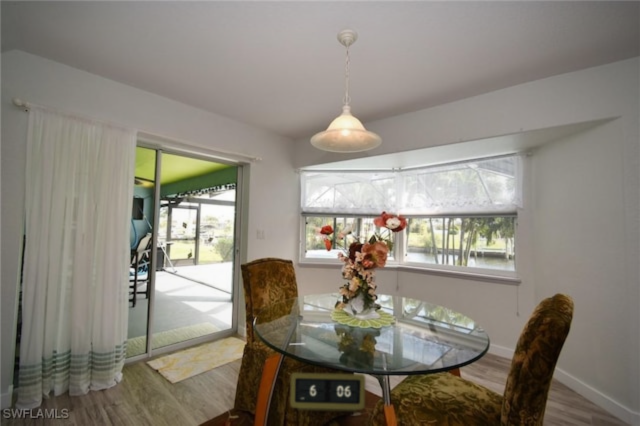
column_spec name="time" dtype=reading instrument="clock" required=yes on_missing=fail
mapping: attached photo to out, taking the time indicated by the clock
6:06
